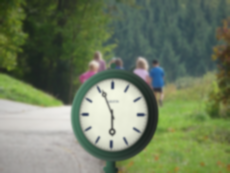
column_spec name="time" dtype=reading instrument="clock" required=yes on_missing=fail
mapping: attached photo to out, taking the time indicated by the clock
5:56
